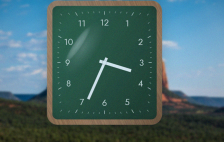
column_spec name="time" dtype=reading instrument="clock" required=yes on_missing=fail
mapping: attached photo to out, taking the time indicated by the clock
3:34
